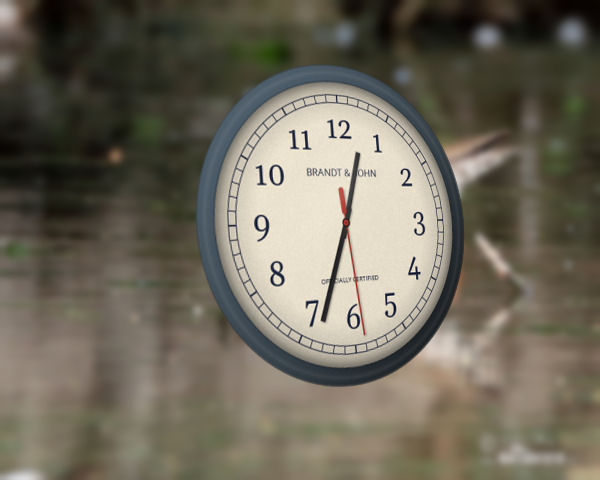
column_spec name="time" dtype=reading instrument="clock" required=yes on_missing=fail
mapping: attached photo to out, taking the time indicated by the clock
12:33:29
